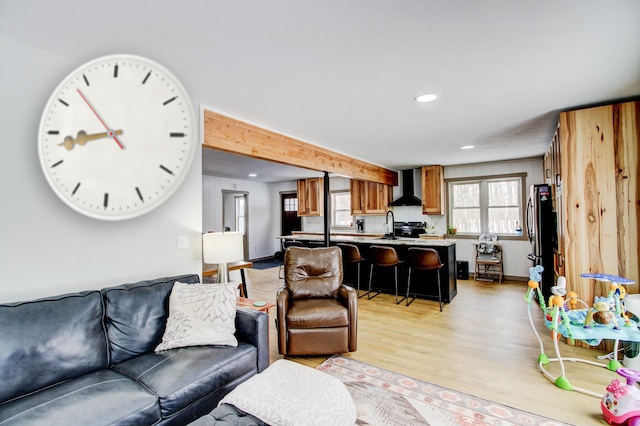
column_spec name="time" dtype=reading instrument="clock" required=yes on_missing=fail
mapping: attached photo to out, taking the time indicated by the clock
8:42:53
